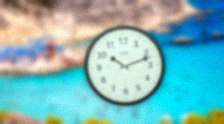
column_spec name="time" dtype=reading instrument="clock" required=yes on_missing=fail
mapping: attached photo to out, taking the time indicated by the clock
10:12
